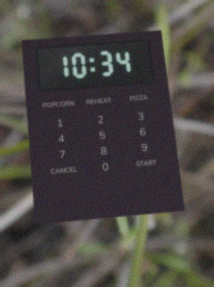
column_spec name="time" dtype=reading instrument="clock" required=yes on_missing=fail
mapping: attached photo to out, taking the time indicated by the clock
10:34
